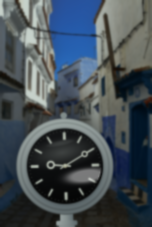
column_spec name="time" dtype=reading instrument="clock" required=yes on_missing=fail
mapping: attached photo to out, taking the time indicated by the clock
9:10
